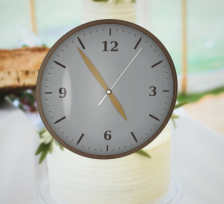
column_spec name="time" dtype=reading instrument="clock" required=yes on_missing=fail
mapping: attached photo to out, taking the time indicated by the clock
4:54:06
